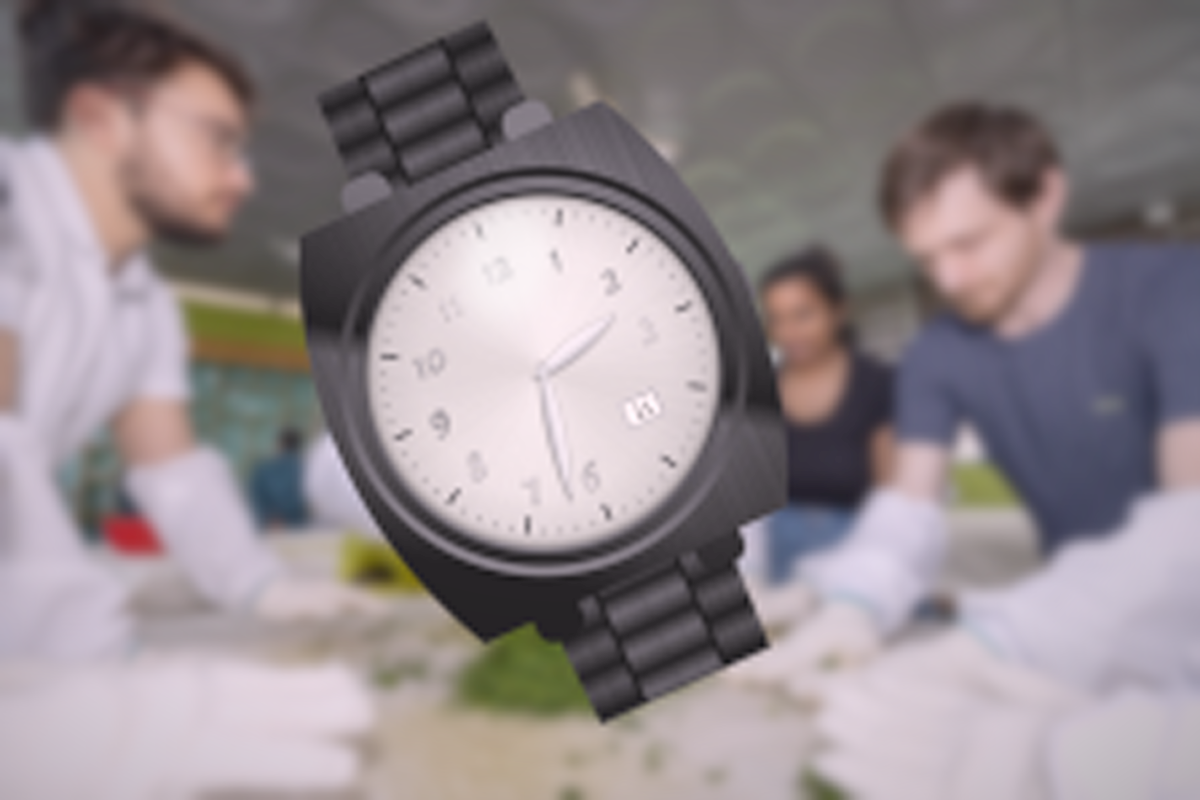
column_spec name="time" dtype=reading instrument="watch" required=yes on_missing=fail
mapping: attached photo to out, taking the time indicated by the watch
2:32
